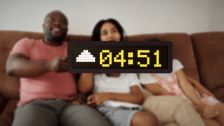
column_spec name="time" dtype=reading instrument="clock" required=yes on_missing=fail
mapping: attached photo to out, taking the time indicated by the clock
4:51
